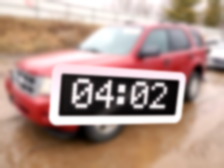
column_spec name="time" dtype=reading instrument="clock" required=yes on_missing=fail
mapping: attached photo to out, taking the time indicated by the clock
4:02
